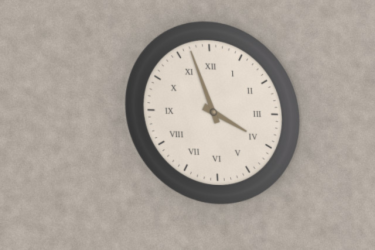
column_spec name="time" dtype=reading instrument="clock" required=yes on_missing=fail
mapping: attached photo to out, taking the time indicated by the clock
3:57
